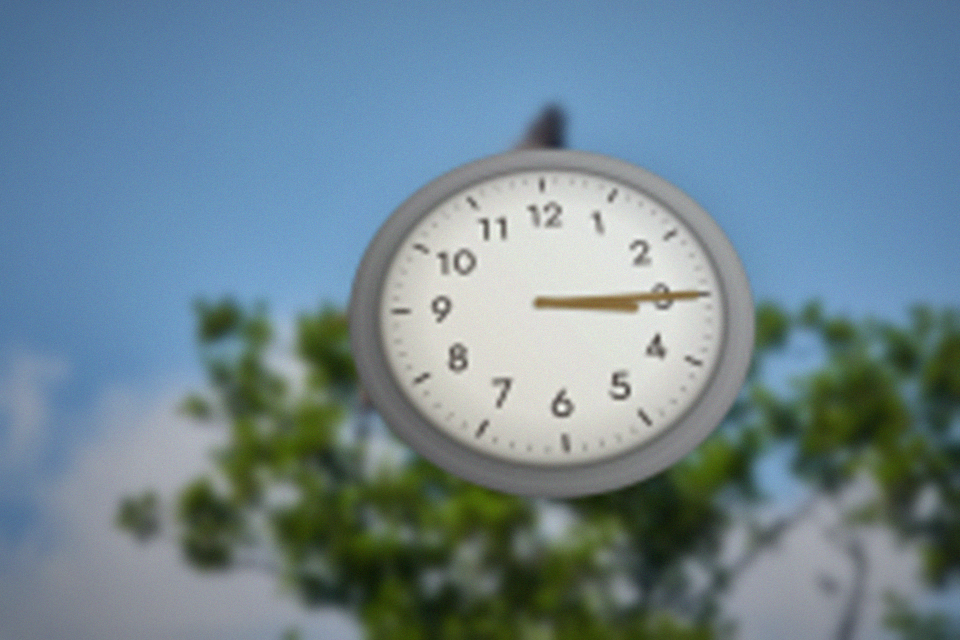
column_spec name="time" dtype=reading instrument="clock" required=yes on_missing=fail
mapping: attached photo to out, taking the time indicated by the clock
3:15
